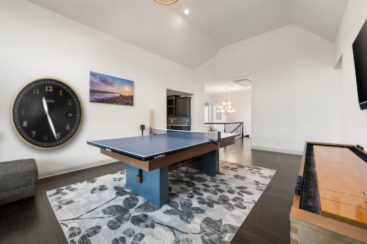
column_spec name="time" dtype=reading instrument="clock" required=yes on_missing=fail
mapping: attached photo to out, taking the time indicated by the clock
11:26
